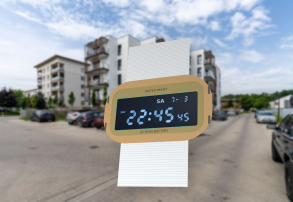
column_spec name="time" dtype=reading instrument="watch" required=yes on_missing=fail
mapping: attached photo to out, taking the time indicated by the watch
22:45:45
